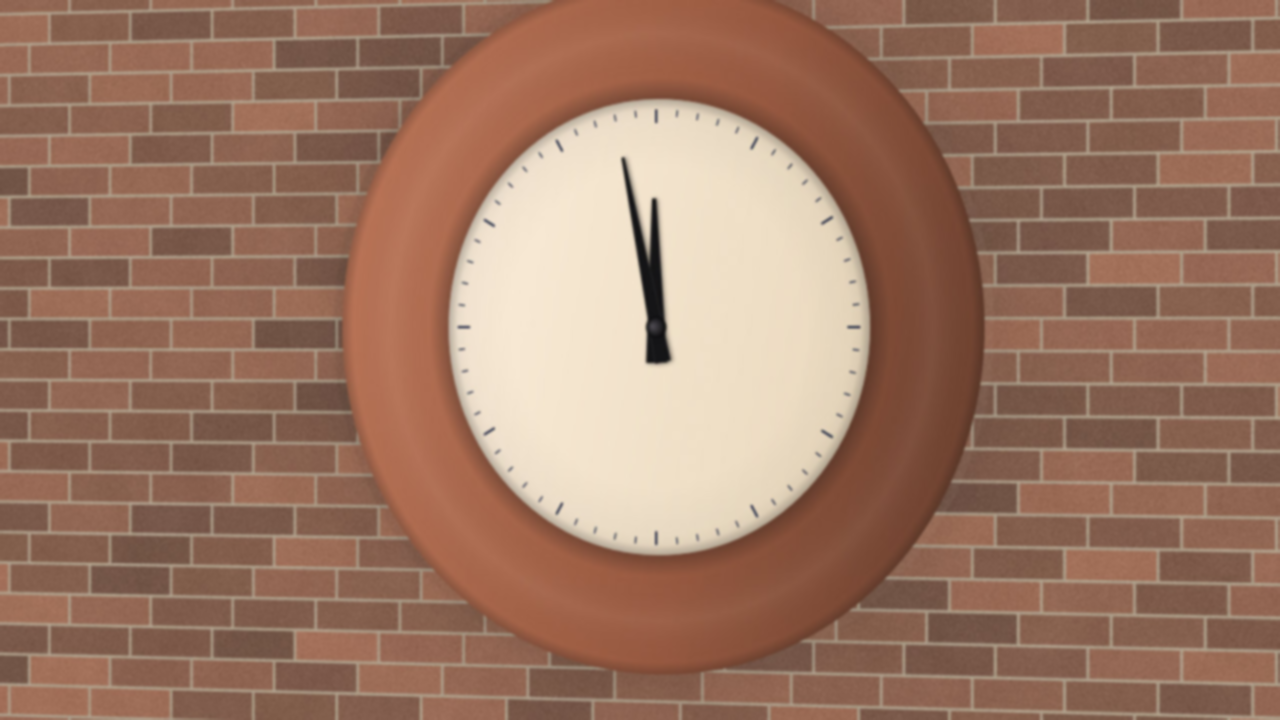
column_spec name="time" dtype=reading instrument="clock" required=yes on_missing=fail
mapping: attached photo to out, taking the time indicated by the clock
11:58
